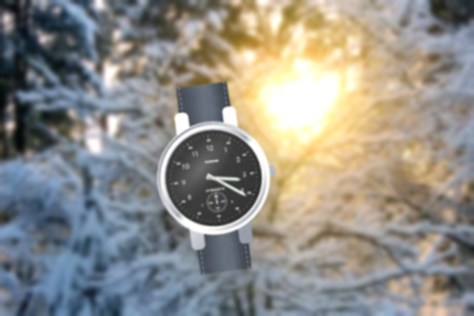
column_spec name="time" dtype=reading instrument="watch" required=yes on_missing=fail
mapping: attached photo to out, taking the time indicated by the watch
3:21
